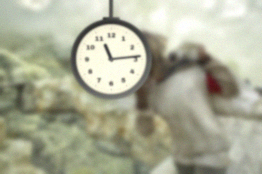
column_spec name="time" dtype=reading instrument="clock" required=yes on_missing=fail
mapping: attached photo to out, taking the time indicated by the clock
11:14
